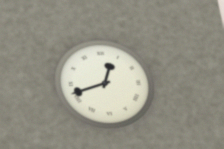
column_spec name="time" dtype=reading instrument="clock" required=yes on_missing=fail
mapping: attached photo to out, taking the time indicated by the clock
12:42
